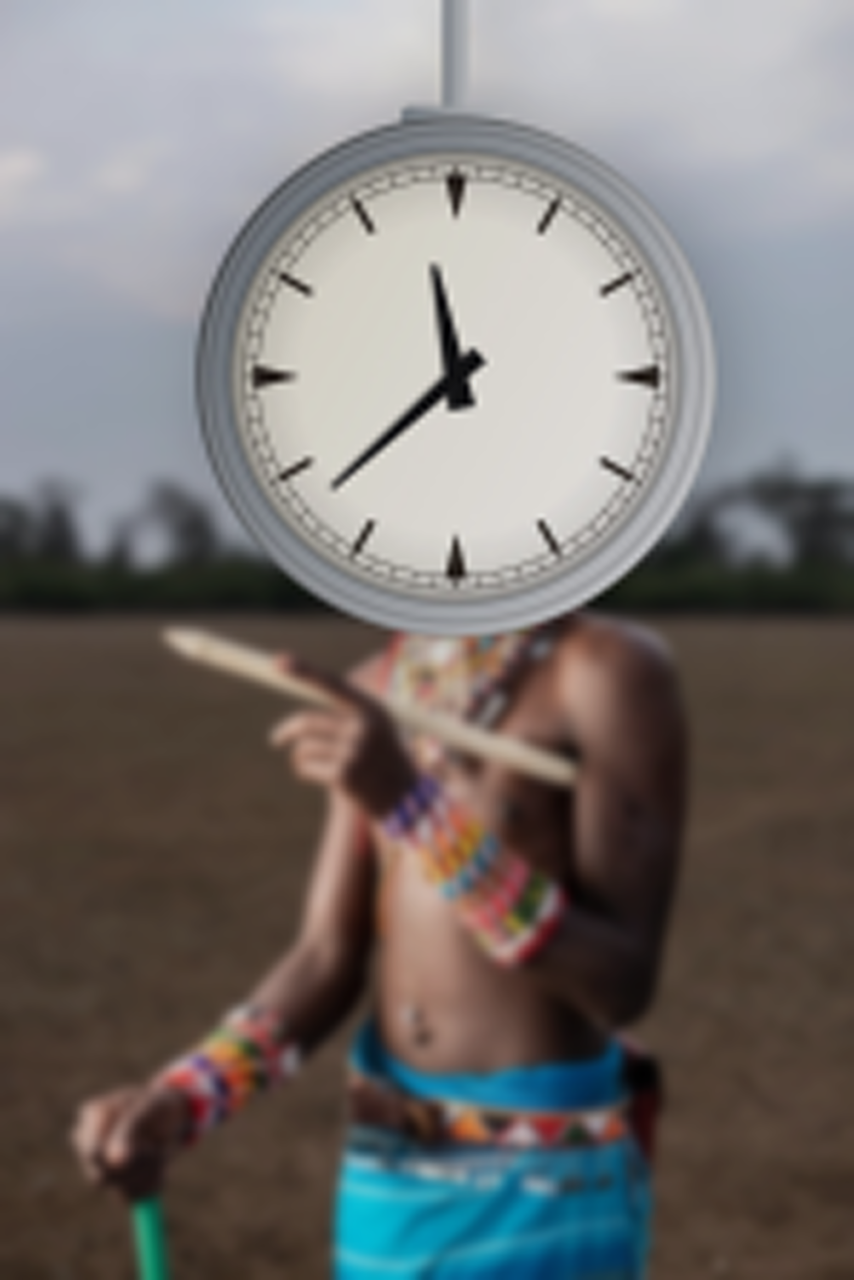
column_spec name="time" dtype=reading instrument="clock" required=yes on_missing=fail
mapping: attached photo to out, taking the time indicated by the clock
11:38
